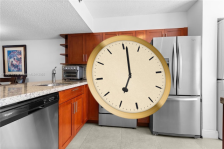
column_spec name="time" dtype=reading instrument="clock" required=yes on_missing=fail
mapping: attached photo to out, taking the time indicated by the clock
7:01
